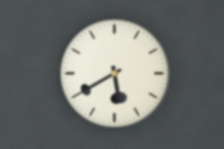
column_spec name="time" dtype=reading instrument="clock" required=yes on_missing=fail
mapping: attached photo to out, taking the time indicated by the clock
5:40
